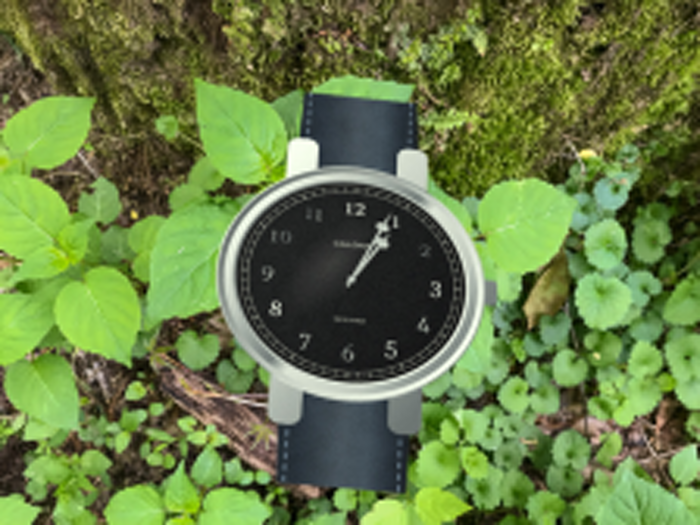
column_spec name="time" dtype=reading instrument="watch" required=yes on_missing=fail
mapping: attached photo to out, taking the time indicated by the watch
1:04
